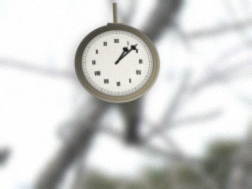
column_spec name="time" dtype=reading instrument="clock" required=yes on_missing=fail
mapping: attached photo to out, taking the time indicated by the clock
1:08
